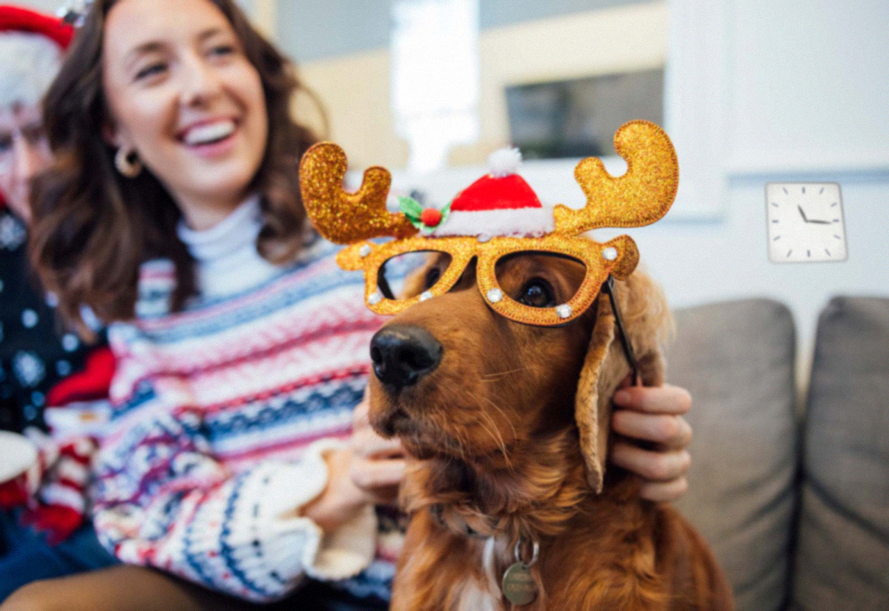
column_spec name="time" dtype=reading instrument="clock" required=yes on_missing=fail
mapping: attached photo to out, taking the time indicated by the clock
11:16
